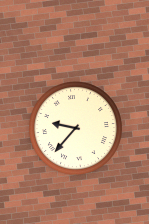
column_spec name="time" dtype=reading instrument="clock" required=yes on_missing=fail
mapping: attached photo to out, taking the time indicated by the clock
9:38
